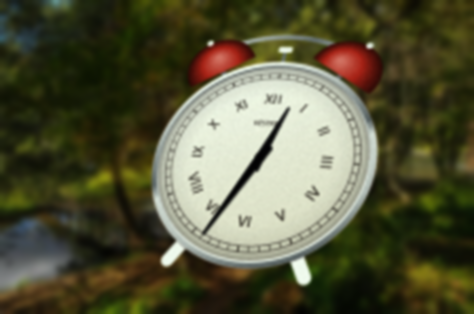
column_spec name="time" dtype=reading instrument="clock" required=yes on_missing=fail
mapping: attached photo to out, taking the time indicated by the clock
12:34
